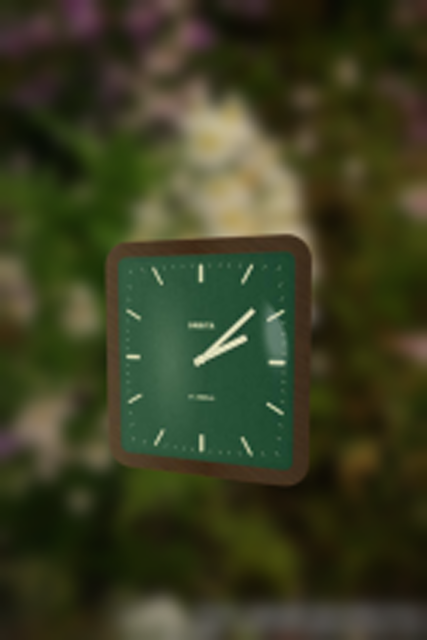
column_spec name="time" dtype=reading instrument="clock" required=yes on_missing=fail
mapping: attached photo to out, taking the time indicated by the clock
2:08
